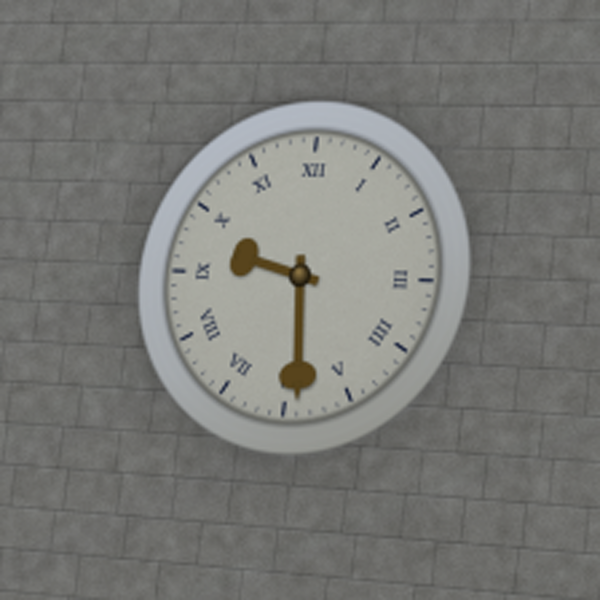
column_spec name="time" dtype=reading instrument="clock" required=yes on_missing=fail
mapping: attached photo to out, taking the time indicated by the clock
9:29
